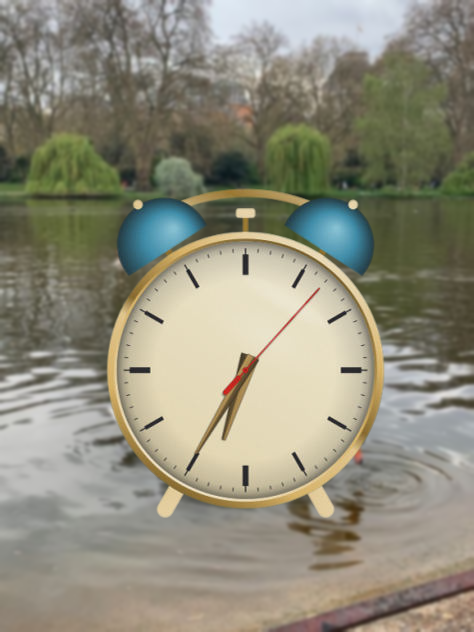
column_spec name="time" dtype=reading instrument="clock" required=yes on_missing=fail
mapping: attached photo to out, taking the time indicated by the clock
6:35:07
